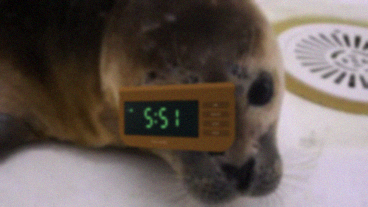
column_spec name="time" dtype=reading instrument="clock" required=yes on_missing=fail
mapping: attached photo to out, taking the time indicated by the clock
5:51
